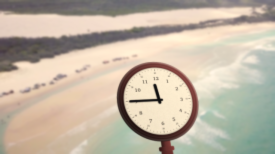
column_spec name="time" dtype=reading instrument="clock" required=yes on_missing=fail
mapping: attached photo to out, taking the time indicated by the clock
11:45
